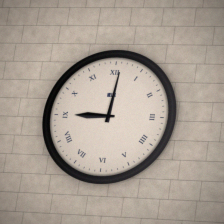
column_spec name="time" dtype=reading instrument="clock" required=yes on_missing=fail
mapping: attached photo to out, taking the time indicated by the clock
9:01
